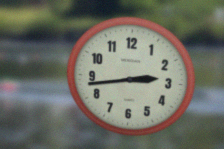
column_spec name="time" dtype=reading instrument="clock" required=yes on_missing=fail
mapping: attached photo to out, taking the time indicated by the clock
2:43
